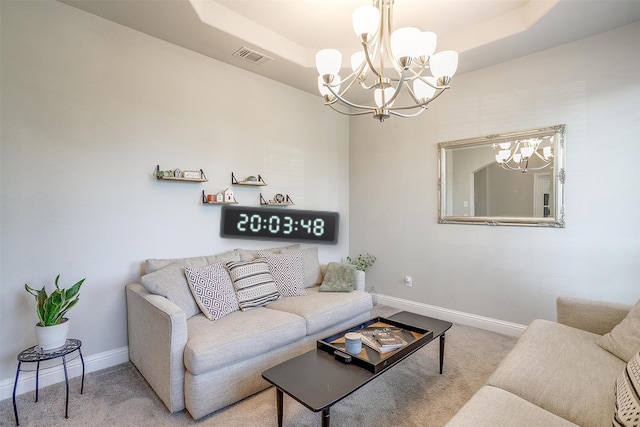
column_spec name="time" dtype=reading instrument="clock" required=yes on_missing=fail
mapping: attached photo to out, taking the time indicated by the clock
20:03:48
